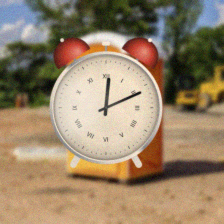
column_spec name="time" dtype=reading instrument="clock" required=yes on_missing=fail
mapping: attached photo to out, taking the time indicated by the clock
12:11
